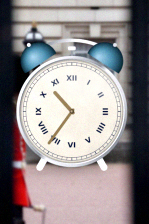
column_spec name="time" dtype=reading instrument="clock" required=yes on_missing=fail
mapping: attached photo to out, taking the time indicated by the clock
10:36
